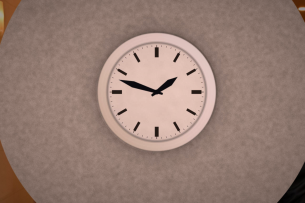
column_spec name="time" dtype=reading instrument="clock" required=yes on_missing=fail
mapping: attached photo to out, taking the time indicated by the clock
1:48
